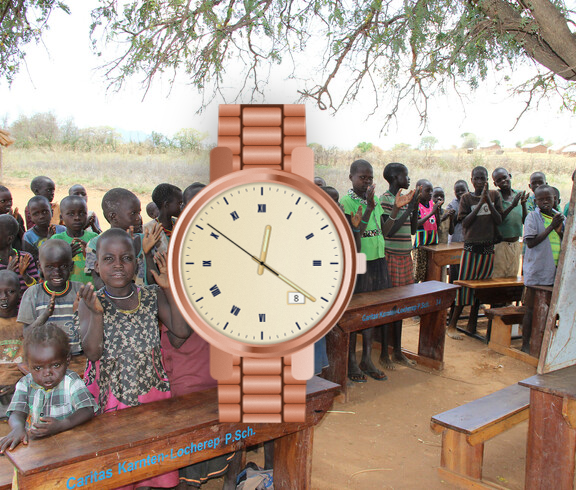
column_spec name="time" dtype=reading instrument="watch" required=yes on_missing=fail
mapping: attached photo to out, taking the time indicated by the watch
12:20:51
